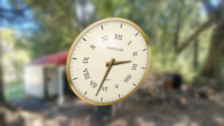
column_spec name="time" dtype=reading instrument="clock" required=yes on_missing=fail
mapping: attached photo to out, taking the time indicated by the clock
2:32
